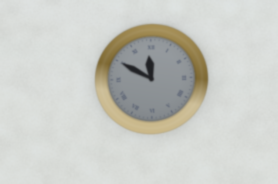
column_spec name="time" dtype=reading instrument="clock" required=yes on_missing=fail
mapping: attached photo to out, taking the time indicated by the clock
11:50
